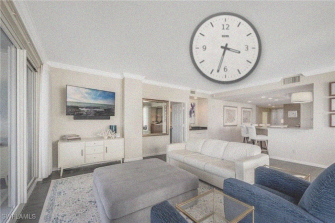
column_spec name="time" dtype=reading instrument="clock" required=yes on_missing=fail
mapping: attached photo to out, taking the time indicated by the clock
3:33
